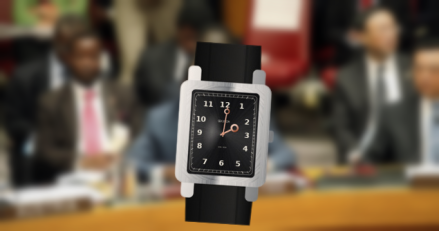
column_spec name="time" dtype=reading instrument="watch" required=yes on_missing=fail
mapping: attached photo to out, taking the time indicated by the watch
2:01
